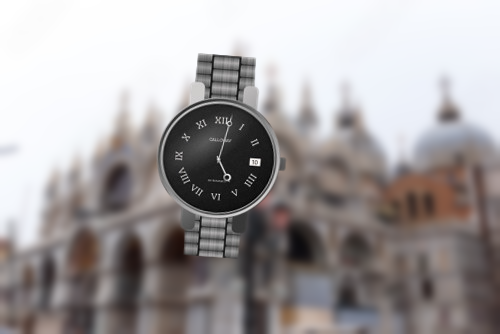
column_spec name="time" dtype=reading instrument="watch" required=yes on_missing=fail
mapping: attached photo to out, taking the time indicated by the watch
5:02
